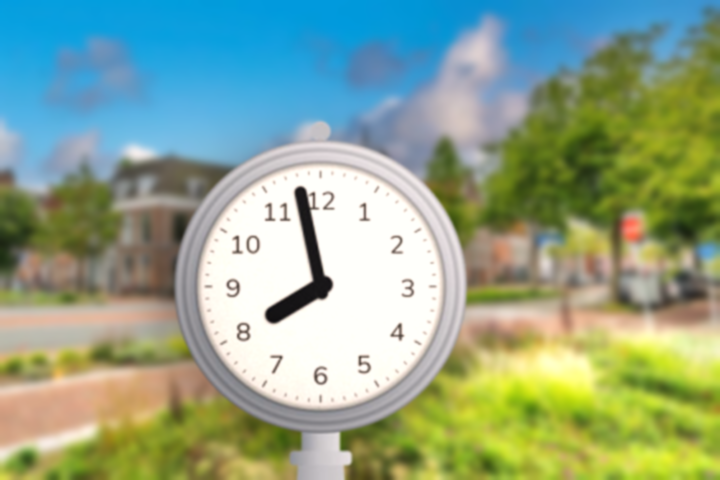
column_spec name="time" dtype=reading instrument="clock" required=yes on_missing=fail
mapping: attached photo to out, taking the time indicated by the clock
7:58
